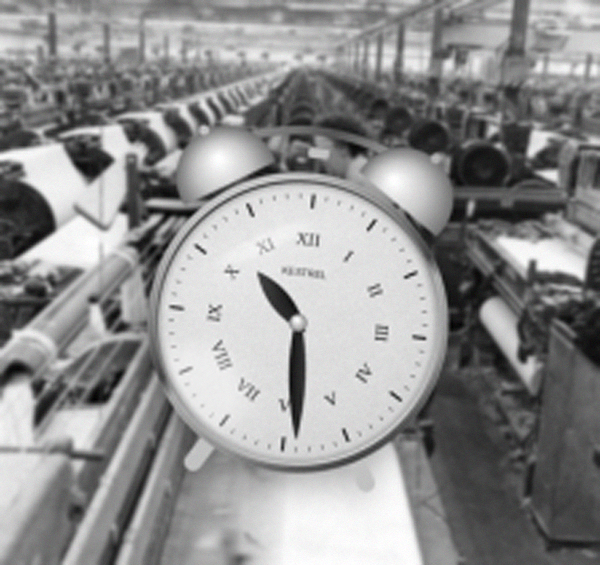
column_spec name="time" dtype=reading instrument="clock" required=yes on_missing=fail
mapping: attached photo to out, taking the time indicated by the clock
10:29
